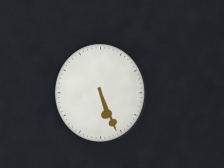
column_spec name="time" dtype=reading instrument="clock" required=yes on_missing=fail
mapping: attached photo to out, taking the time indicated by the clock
5:26
